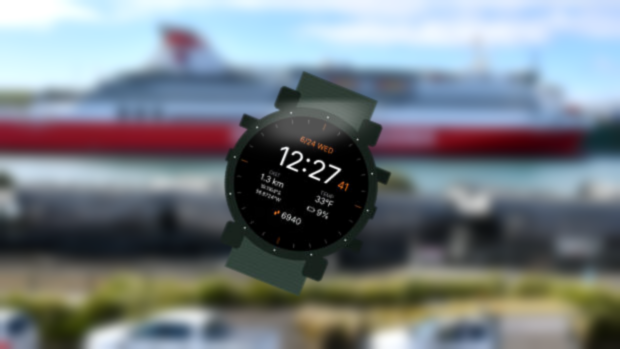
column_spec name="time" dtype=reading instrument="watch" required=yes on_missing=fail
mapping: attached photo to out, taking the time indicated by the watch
12:27:41
